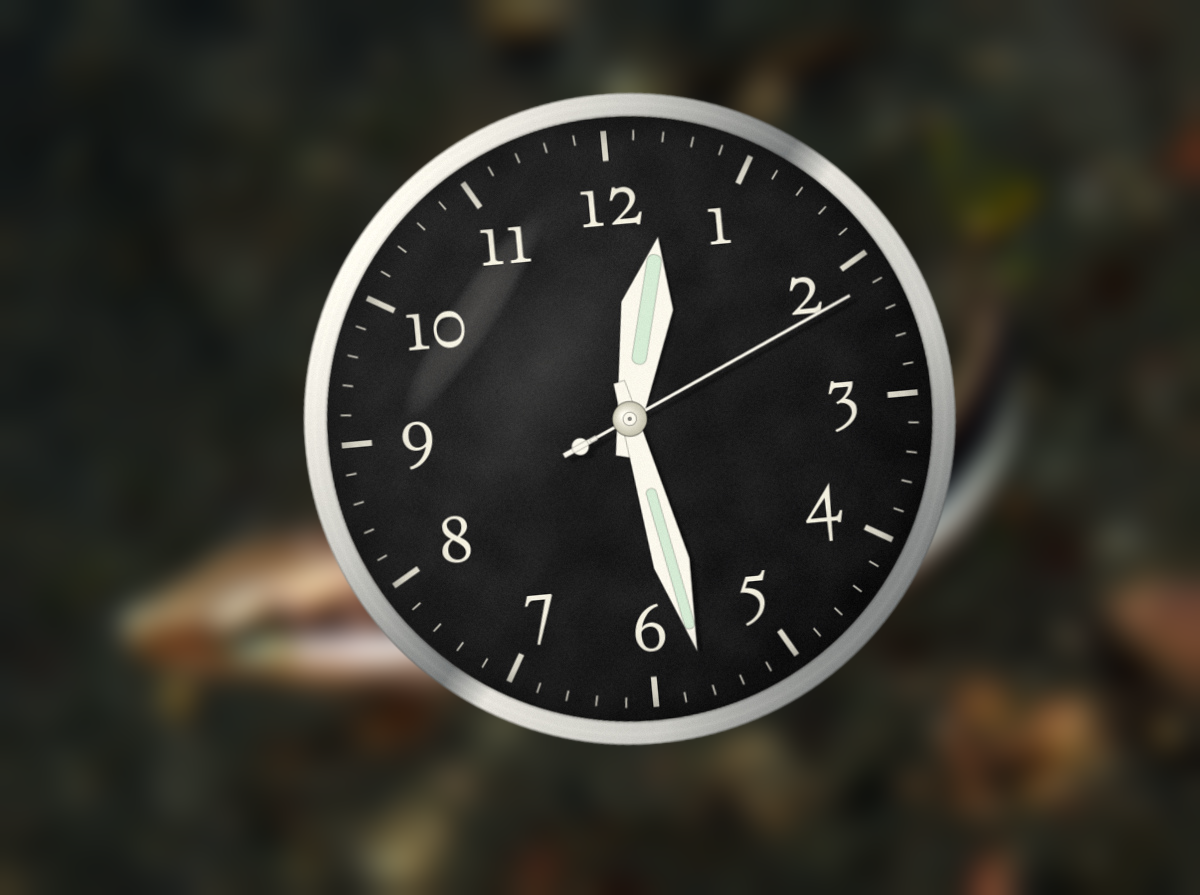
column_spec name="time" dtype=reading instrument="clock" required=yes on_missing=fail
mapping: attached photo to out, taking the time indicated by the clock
12:28:11
